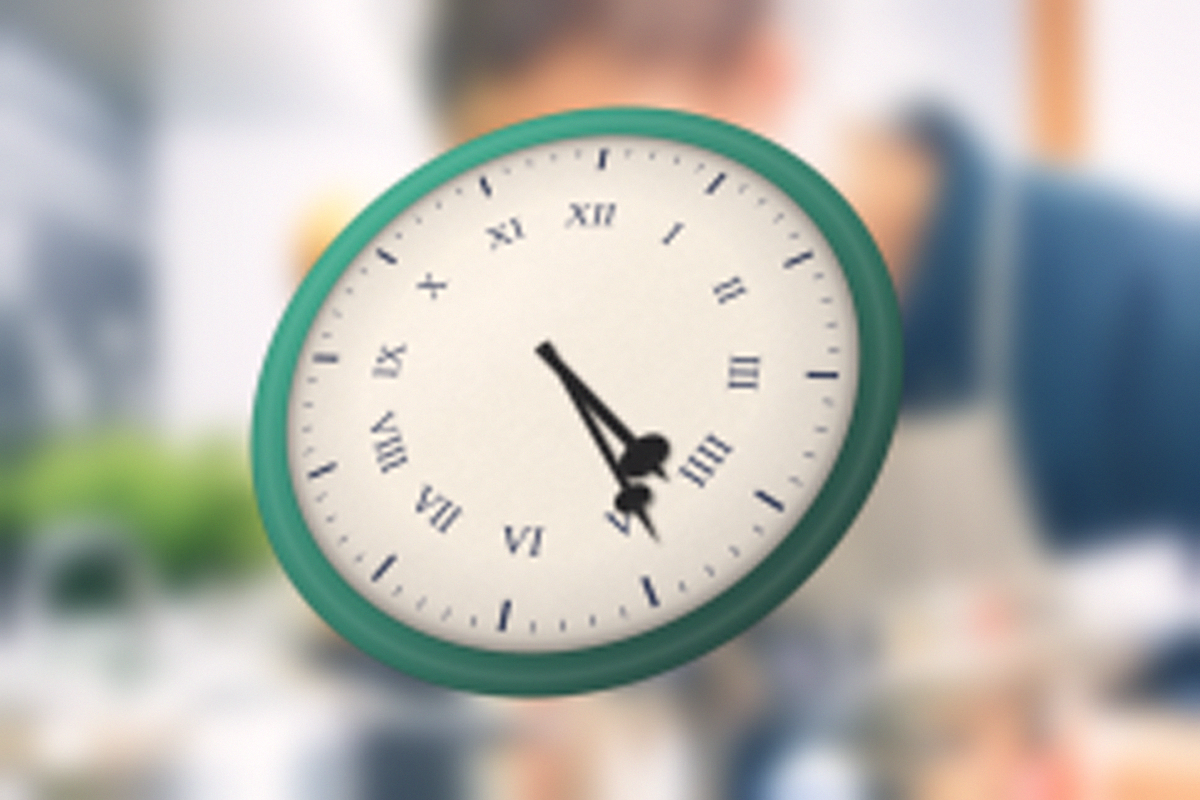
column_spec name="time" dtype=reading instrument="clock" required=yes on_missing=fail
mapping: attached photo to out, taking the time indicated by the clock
4:24
